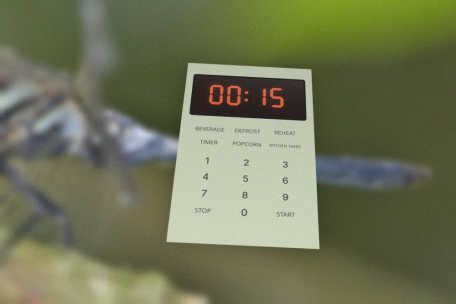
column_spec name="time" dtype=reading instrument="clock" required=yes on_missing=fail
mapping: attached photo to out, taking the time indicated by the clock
0:15
